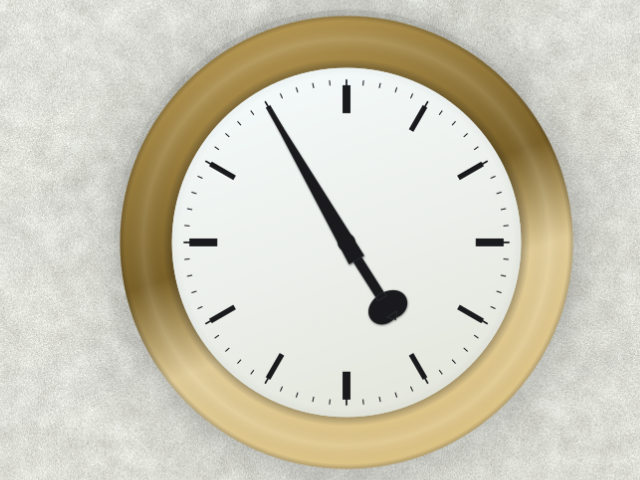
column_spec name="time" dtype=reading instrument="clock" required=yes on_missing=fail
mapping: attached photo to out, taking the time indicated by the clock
4:55
